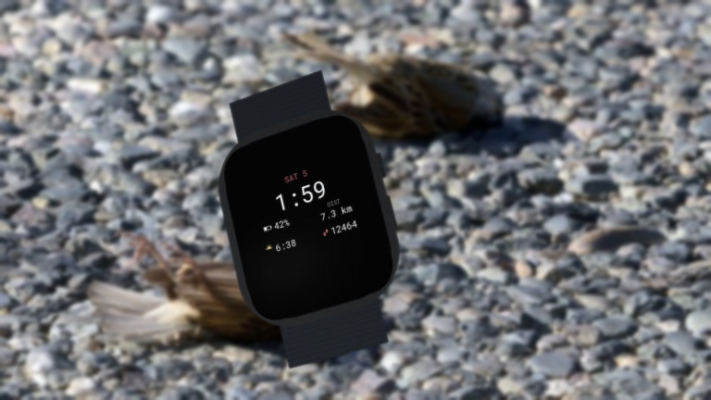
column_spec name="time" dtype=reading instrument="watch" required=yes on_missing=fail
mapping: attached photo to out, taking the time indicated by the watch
1:59
